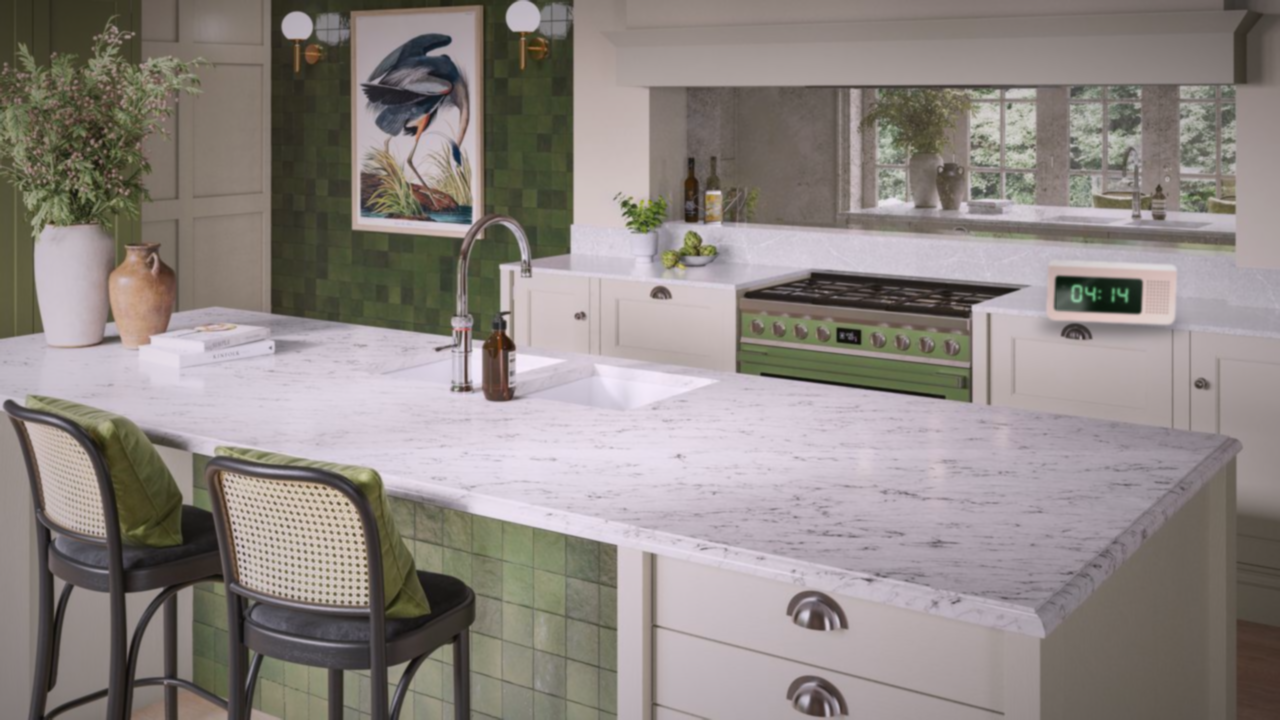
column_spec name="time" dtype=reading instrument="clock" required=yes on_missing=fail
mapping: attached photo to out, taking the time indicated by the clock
4:14
